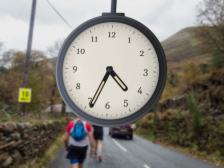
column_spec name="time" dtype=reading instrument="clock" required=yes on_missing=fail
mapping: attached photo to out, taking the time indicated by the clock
4:34
